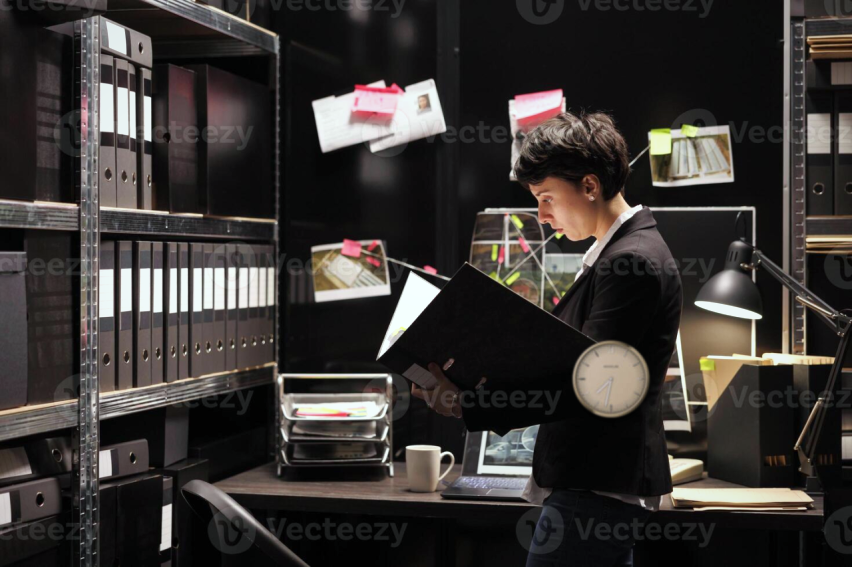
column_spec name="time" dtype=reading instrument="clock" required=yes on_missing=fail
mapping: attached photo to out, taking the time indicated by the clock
7:32
